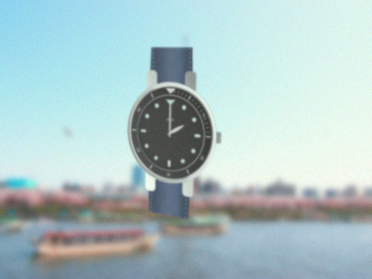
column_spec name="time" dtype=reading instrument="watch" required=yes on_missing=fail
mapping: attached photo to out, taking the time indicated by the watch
2:00
